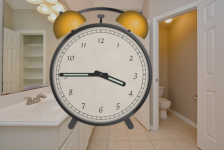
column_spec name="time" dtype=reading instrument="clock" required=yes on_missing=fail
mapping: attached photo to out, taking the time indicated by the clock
3:45
